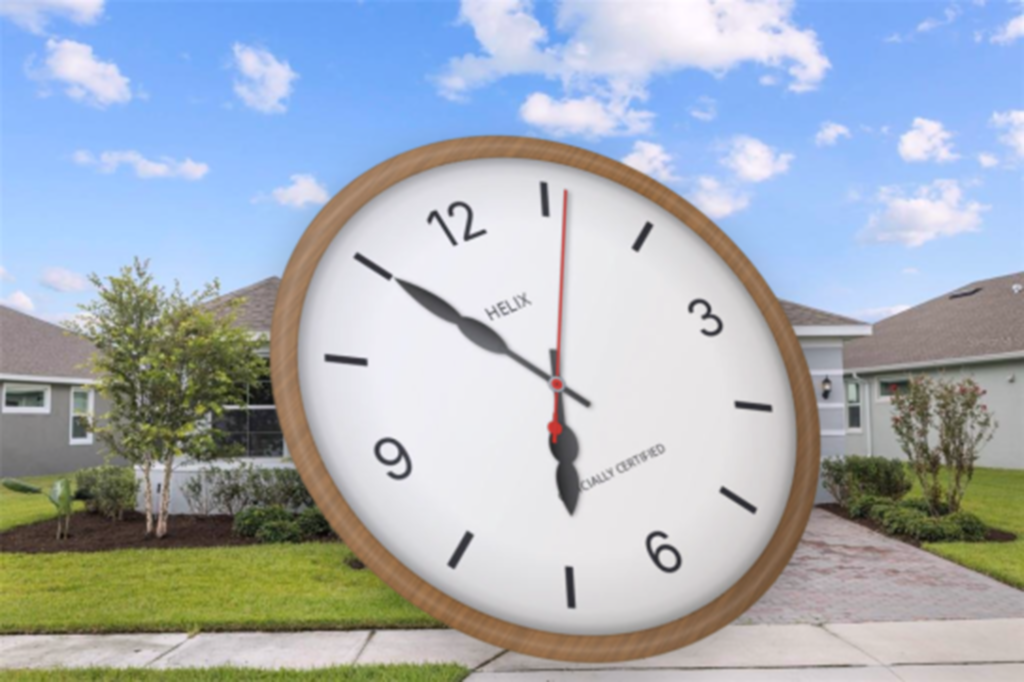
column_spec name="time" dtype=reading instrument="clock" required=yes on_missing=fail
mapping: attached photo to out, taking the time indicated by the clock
6:55:06
